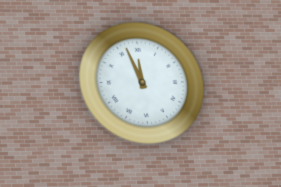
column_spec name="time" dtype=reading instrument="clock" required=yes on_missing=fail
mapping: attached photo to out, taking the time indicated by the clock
11:57
